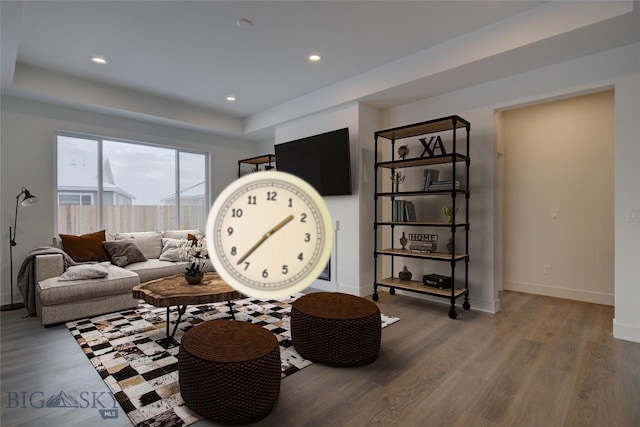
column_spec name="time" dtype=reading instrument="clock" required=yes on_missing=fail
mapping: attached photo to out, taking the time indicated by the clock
1:37
